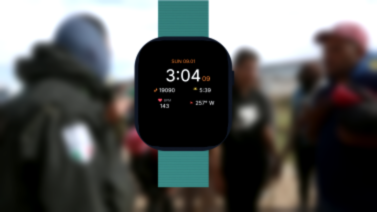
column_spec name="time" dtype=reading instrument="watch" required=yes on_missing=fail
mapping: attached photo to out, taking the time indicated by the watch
3:04
